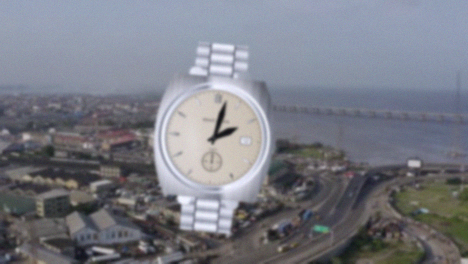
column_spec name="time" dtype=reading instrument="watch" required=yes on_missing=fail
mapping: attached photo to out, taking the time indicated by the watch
2:02
